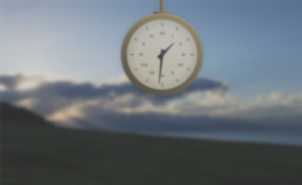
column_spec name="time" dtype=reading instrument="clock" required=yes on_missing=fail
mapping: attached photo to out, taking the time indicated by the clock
1:31
